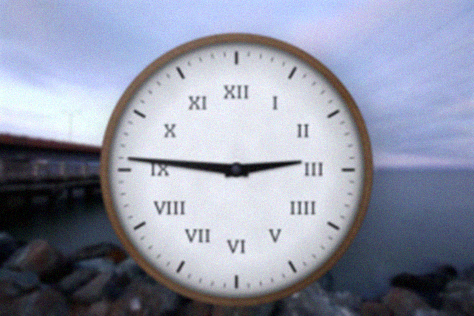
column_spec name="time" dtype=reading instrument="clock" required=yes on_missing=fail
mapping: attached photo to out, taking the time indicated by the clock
2:46
